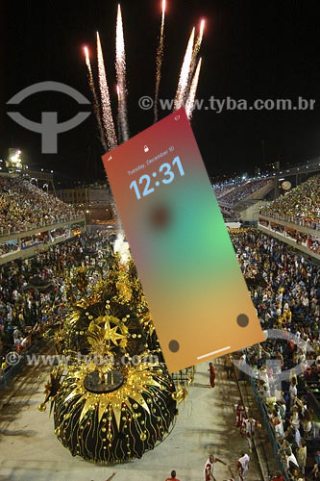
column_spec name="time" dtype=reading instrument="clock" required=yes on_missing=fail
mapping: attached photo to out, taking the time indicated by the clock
12:31
